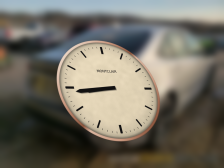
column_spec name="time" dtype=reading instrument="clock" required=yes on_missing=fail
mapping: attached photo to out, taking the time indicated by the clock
8:44
